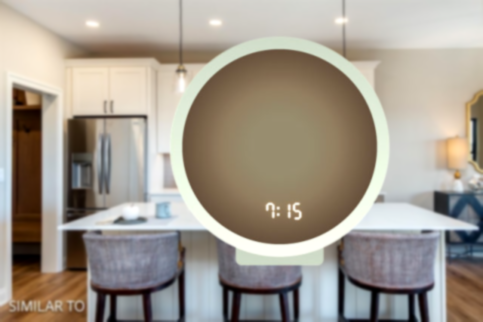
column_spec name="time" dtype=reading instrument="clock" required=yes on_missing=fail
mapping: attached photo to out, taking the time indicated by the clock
7:15
